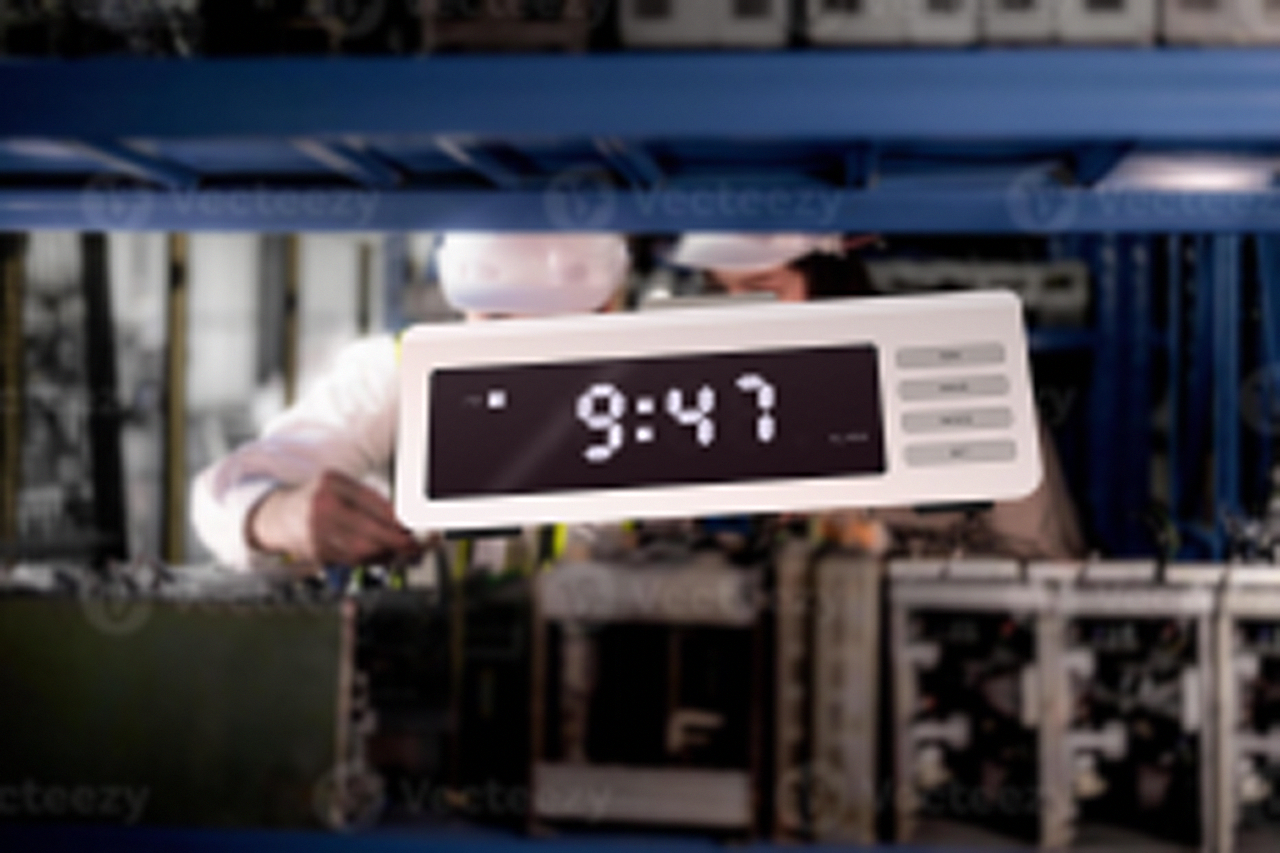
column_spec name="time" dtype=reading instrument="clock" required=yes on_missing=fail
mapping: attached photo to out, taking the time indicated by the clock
9:47
